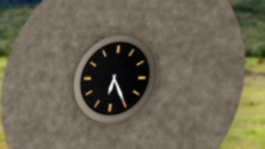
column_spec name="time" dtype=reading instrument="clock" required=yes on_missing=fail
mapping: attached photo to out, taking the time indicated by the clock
6:25
